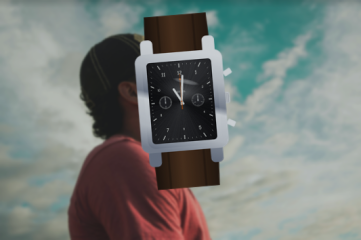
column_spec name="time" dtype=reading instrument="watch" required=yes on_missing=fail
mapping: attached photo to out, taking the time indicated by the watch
11:01
